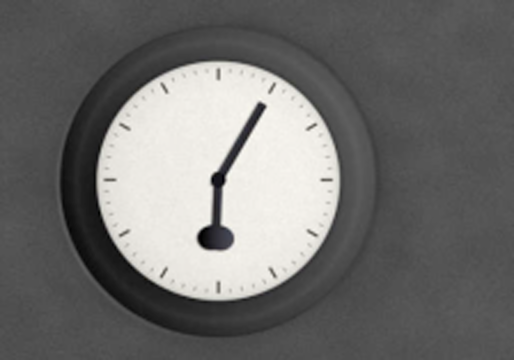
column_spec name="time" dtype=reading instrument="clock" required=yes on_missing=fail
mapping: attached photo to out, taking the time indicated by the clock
6:05
